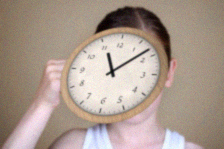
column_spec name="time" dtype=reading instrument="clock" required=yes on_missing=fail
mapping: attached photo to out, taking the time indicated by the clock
11:08
